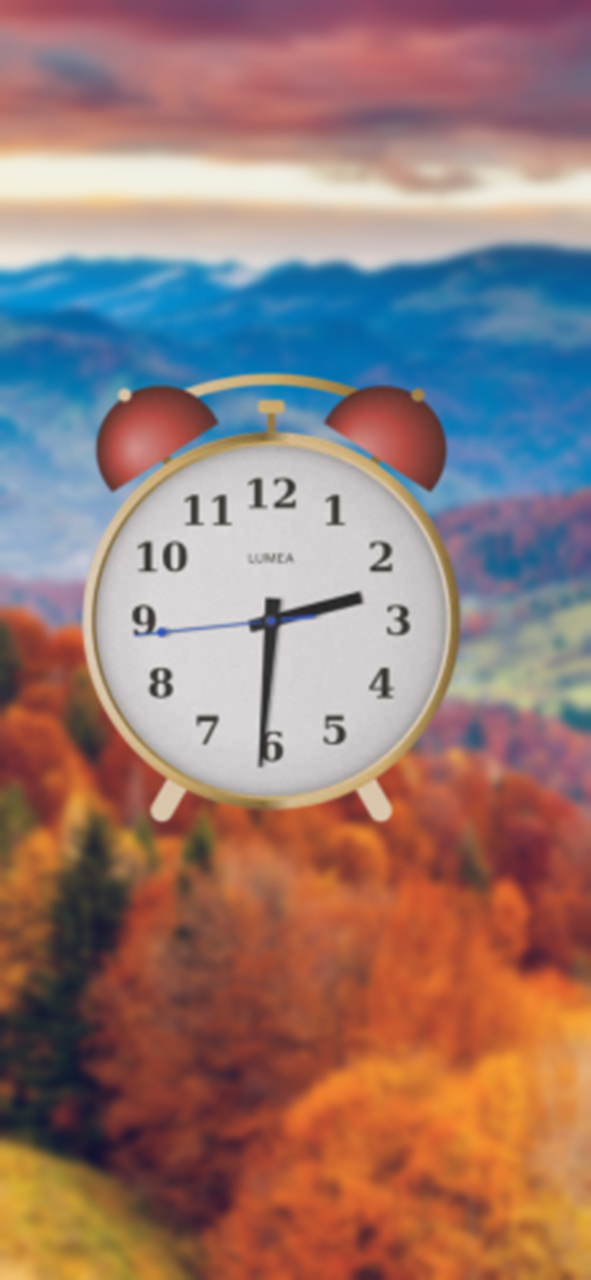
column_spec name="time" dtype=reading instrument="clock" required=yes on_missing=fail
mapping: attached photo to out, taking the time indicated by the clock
2:30:44
